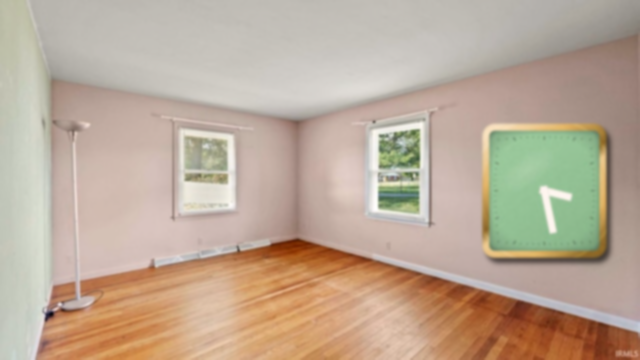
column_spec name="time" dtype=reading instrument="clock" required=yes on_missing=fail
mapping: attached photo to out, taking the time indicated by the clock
3:28
